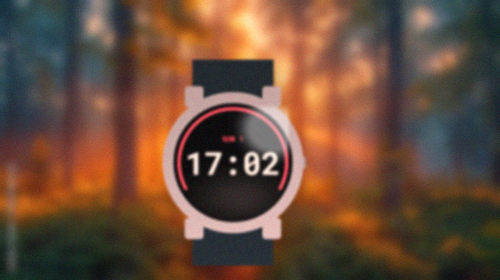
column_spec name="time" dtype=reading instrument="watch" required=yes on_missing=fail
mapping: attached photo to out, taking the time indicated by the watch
17:02
